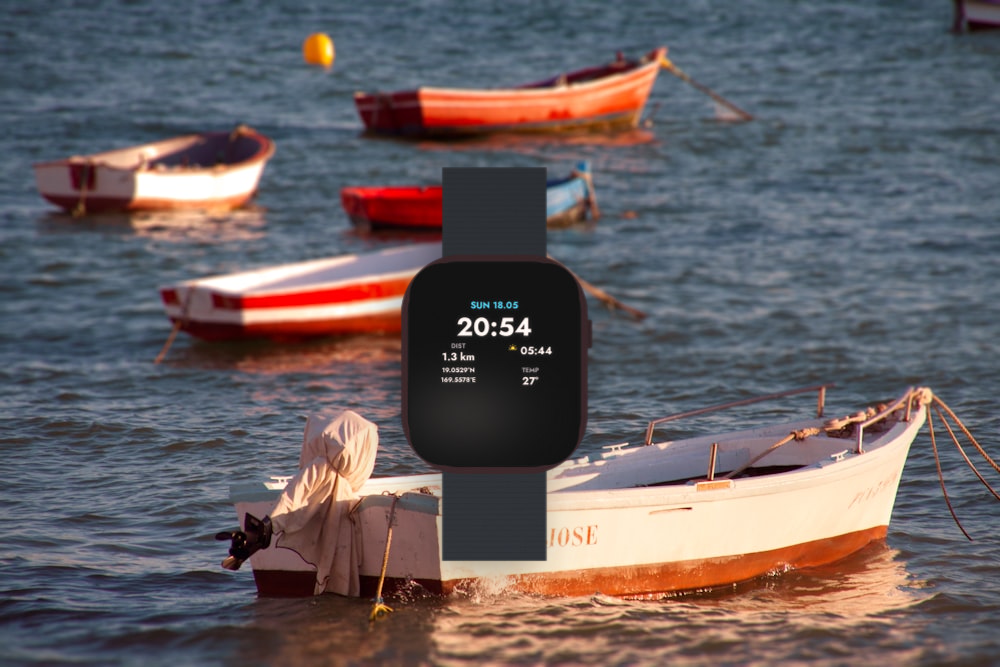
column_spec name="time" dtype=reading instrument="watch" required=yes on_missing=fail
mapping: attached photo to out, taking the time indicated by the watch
20:54
